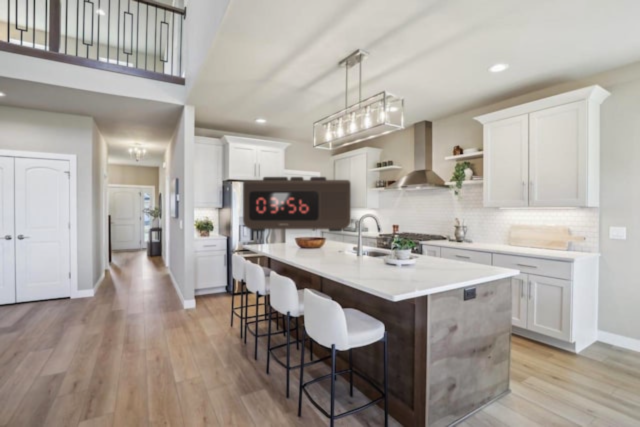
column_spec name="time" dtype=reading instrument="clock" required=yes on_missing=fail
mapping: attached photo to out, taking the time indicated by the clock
3:56
